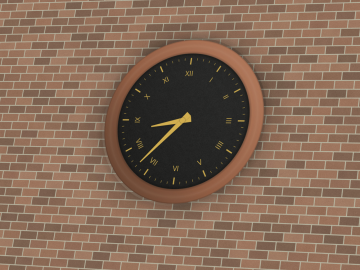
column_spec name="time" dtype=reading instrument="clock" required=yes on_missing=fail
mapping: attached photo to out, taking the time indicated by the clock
8:37
